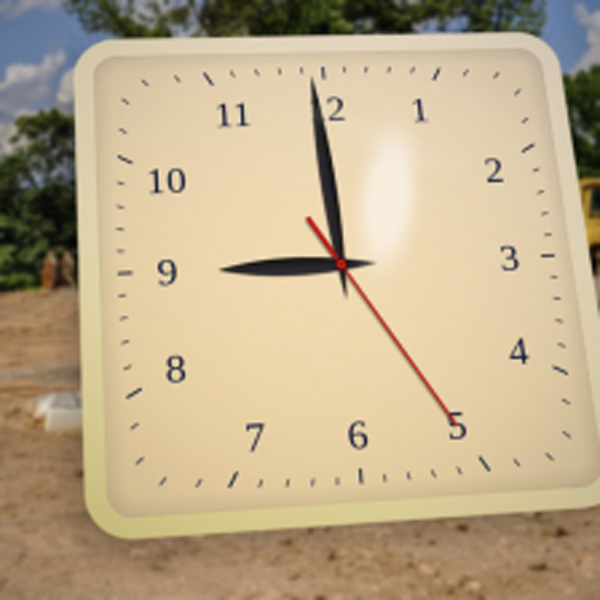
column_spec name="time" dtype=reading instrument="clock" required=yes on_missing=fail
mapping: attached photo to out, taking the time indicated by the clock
8:59:25
